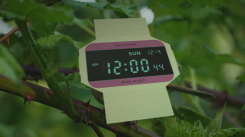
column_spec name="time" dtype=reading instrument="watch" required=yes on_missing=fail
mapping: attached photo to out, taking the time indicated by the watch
12:00:44
